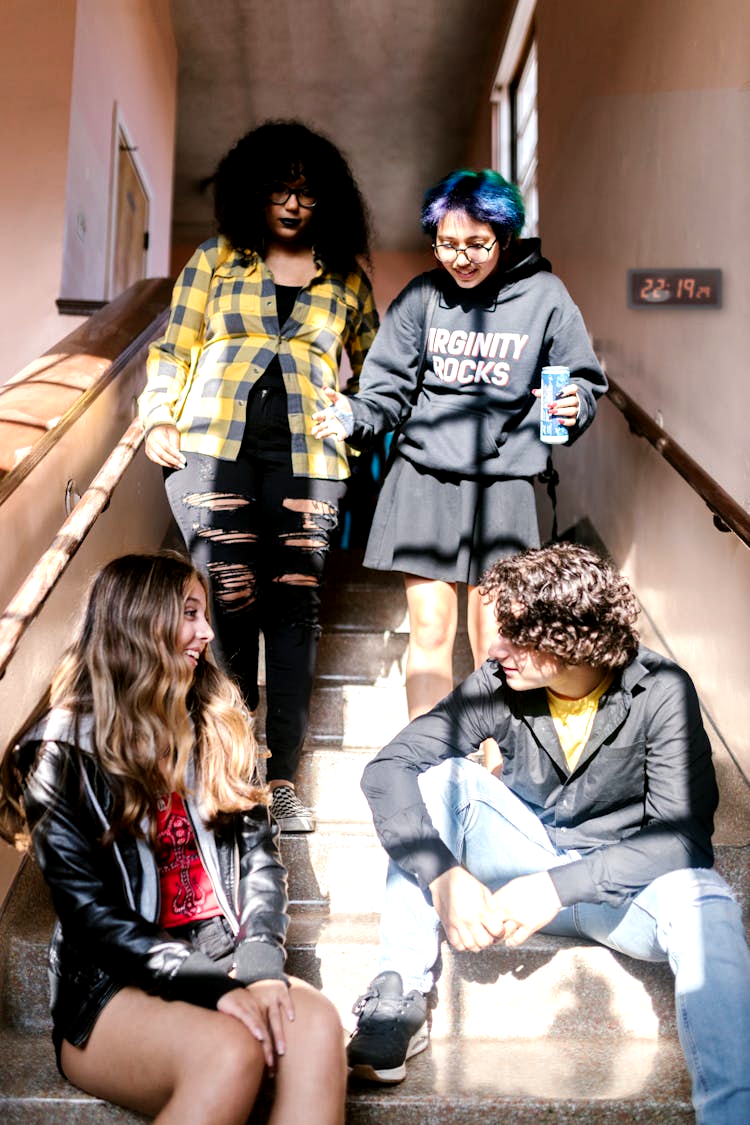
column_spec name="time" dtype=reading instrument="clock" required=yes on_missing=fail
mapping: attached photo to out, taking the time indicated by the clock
22:19
